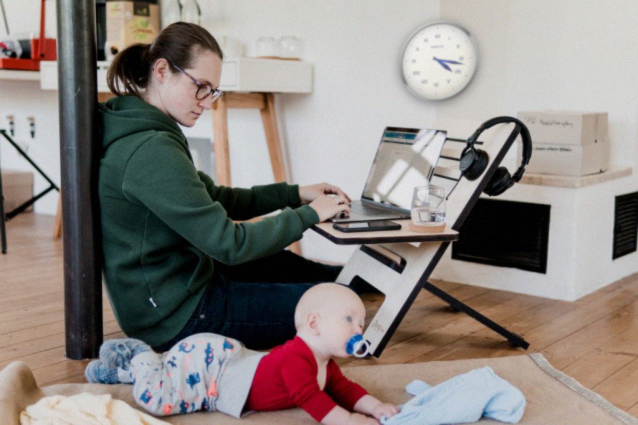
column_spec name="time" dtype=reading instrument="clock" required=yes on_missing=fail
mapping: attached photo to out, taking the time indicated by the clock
4:17
